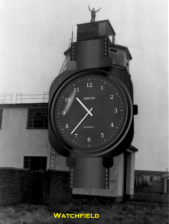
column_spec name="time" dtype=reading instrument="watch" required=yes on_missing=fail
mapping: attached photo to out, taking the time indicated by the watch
10:37
